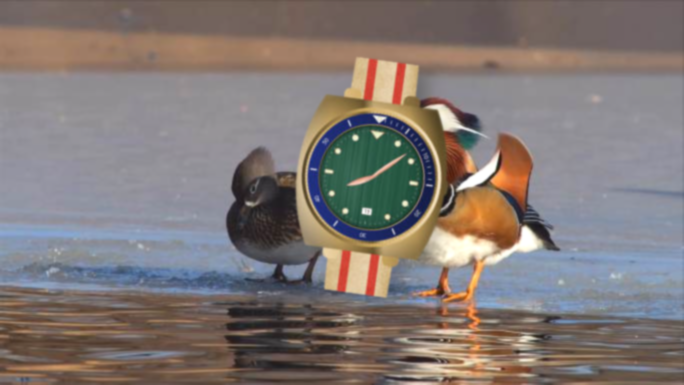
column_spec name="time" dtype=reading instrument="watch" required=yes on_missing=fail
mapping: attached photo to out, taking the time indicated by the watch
8:08
